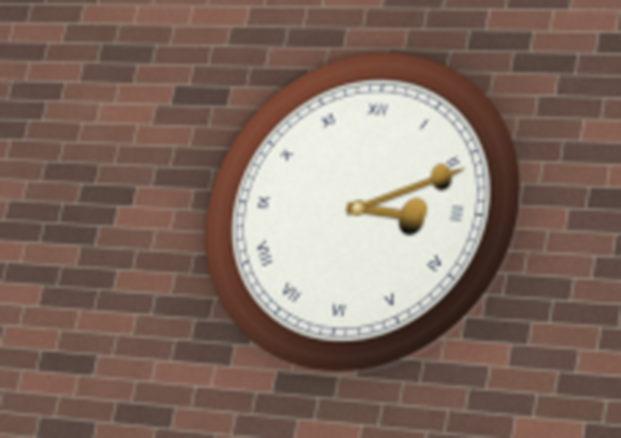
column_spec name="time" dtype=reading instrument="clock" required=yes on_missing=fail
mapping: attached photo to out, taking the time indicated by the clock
3:11
